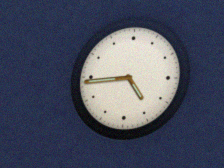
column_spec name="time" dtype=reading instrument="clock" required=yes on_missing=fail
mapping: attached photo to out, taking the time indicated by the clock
4:44
